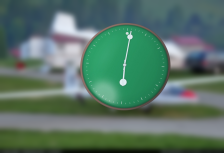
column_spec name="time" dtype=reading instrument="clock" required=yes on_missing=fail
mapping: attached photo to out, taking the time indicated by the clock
6:01
